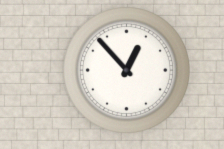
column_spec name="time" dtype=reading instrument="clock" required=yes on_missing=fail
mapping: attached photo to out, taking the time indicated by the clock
12:53
